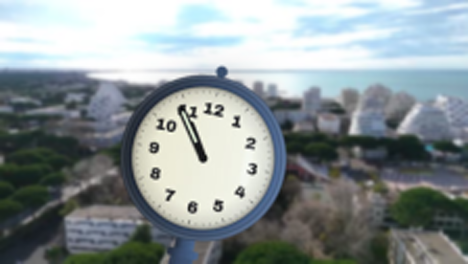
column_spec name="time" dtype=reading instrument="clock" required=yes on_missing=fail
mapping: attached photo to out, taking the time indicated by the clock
10:54
